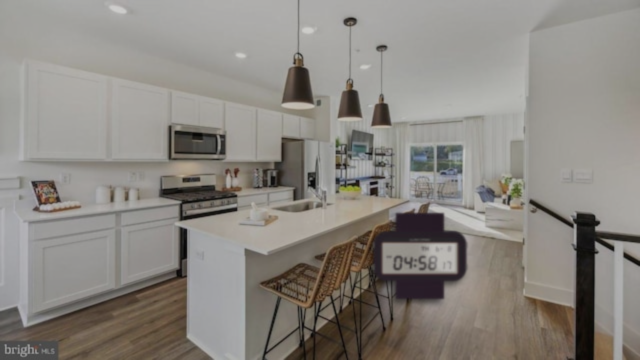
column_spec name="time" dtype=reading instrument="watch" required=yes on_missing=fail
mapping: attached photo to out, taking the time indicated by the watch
4:58
